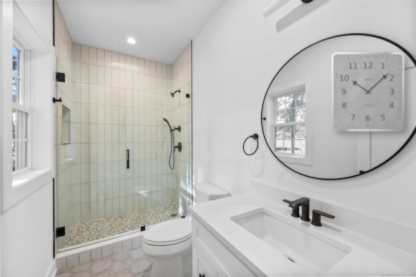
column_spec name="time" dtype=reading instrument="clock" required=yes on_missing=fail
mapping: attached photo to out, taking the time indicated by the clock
10:08
